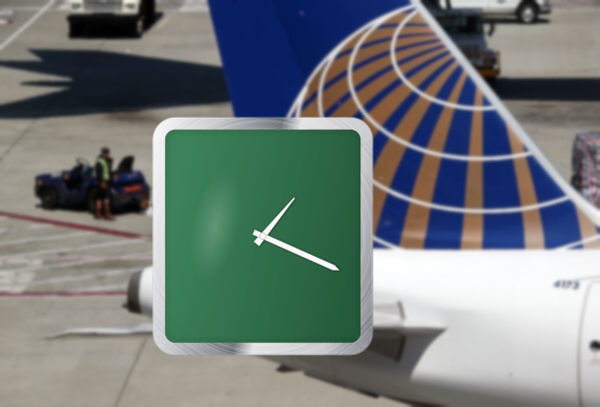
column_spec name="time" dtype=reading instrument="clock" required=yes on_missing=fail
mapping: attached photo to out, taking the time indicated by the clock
1:19
